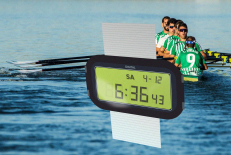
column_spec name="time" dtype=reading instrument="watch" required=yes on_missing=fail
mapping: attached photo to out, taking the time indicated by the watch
6:36:43
